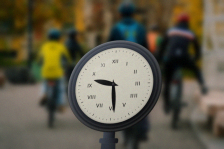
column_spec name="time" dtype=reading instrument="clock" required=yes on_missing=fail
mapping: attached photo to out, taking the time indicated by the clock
9:29
